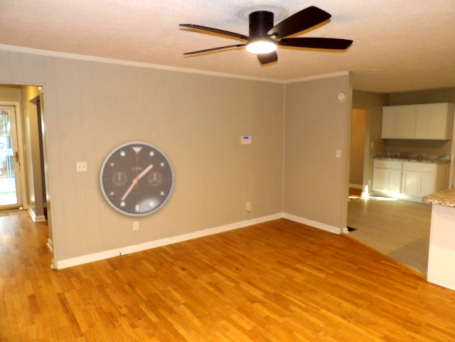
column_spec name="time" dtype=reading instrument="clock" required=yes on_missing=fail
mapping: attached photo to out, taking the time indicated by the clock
1:36
